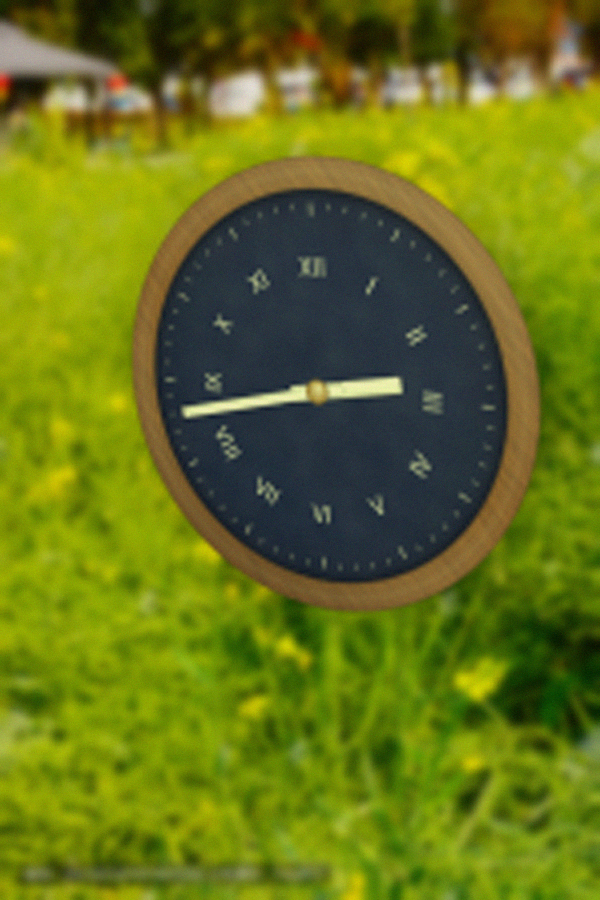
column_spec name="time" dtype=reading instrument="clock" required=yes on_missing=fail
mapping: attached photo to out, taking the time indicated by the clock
2:43
